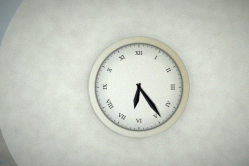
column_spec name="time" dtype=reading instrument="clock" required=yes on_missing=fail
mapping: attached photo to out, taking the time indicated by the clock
6:24
